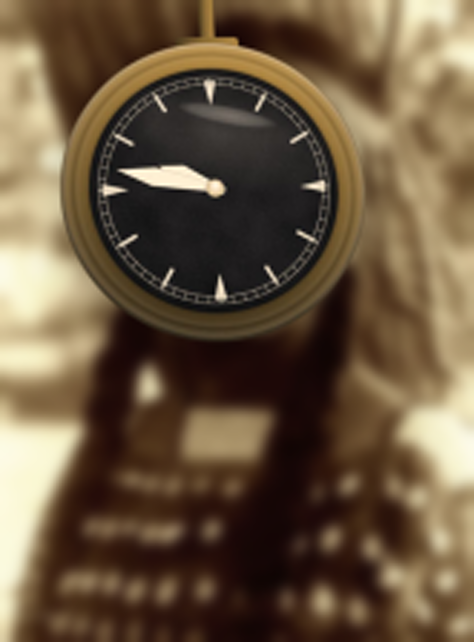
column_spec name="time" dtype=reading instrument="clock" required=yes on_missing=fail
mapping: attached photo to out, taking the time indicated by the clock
9:47
